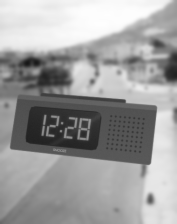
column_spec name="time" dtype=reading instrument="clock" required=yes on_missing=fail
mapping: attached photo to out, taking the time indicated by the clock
12:28
